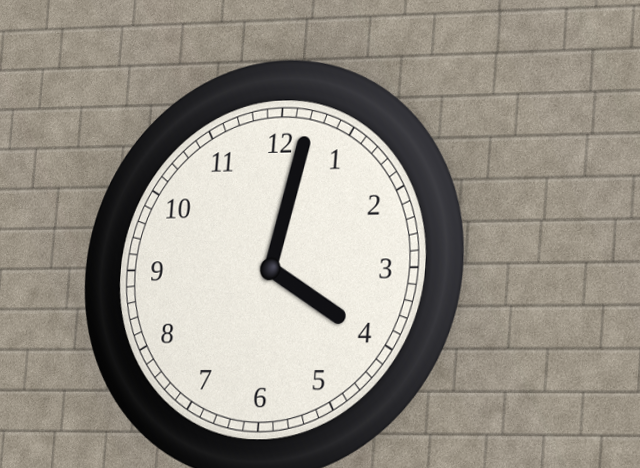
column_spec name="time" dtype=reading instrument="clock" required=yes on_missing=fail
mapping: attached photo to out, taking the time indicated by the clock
4:02
